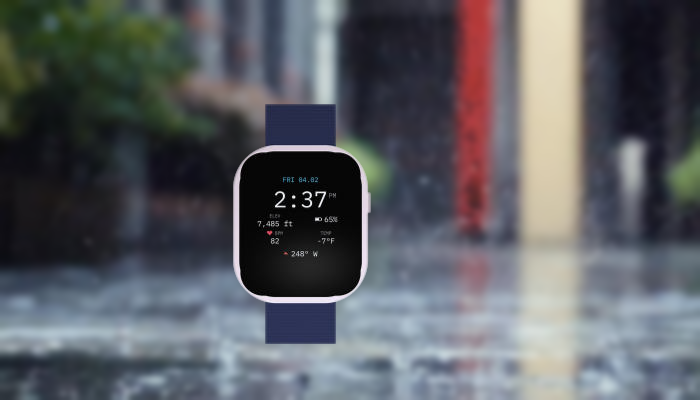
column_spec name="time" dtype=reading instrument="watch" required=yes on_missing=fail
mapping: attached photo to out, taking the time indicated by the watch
2:37
